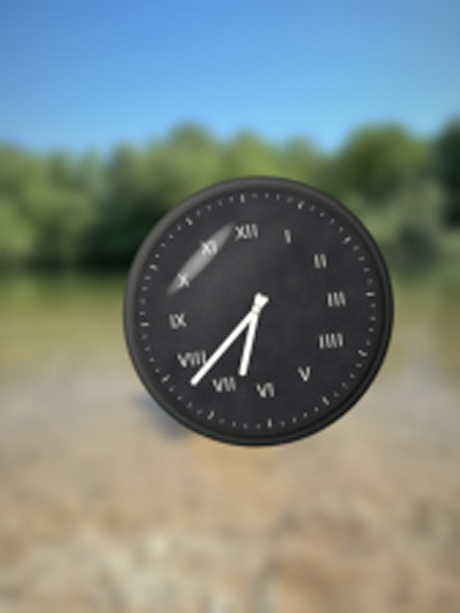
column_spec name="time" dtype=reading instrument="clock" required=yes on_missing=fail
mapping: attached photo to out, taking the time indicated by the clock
6:38
